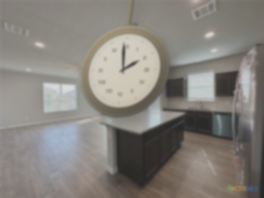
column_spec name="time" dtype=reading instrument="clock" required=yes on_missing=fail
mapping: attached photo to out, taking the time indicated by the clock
1:59
